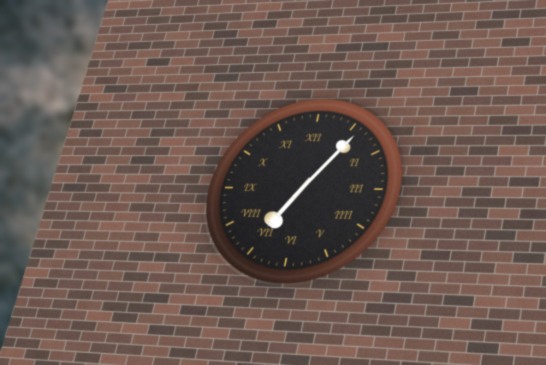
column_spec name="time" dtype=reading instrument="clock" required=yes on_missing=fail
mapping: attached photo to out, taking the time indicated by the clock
7:06
